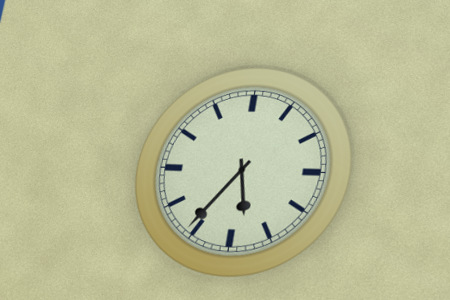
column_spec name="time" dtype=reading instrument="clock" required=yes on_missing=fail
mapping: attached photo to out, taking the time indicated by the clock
5:36
